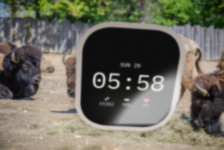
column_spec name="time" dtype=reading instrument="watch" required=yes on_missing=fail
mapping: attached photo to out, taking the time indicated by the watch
5:58
